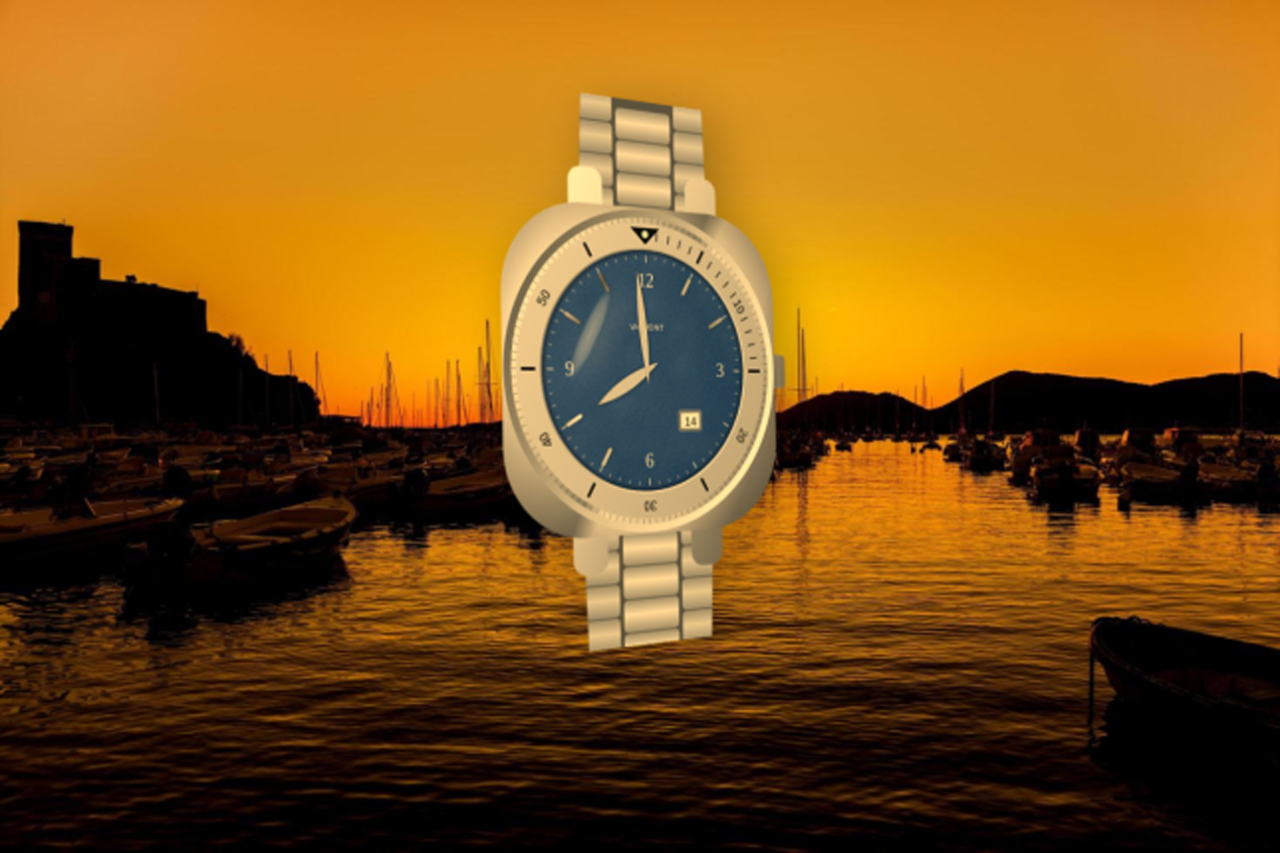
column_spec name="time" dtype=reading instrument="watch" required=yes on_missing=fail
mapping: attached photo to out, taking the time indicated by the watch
7:59
